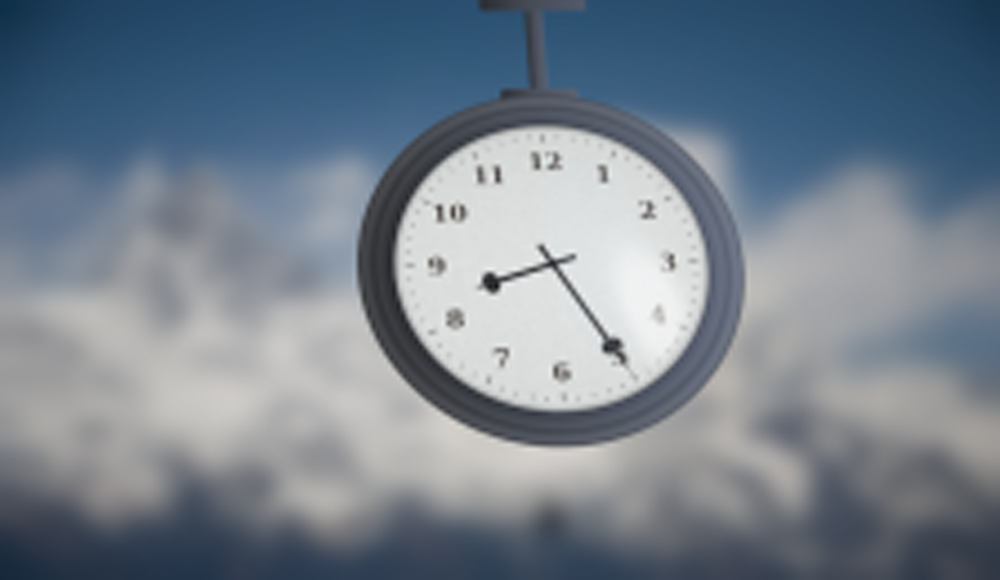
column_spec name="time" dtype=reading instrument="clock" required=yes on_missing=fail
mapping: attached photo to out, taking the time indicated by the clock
8:25
